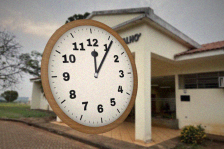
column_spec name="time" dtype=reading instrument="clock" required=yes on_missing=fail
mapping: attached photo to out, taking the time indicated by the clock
12:06
